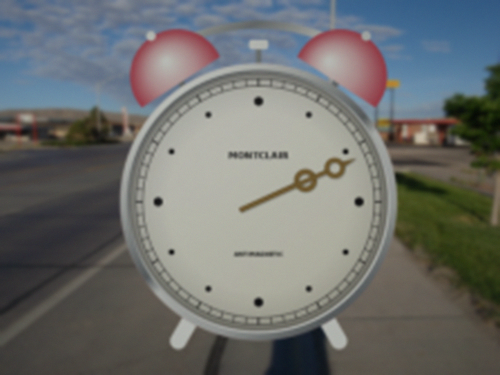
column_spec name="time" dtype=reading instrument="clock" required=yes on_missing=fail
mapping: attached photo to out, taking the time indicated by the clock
2:11
